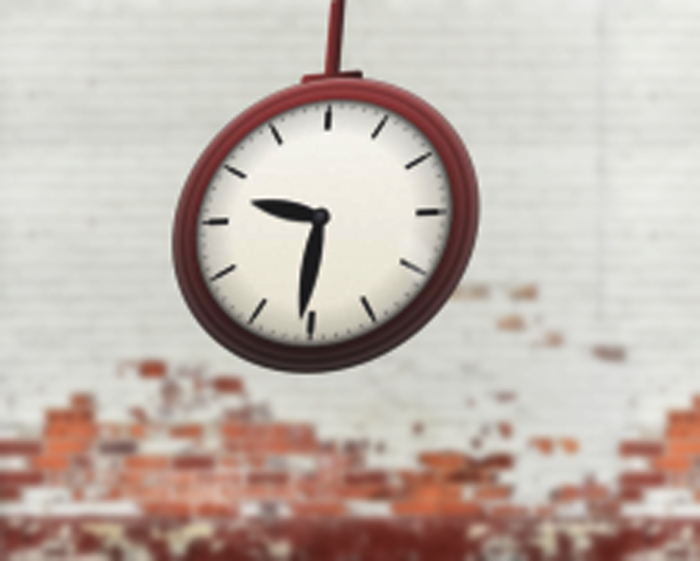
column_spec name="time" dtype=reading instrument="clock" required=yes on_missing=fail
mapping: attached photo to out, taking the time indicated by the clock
9:31
